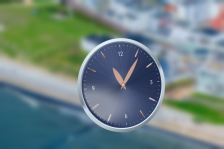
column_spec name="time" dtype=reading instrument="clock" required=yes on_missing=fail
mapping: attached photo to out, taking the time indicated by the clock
11:06
